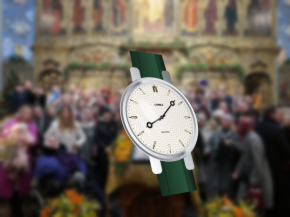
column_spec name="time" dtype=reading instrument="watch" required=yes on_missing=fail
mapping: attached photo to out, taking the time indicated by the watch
8:08
